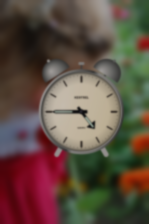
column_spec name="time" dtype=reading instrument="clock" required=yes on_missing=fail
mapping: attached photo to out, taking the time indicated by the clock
4:45
